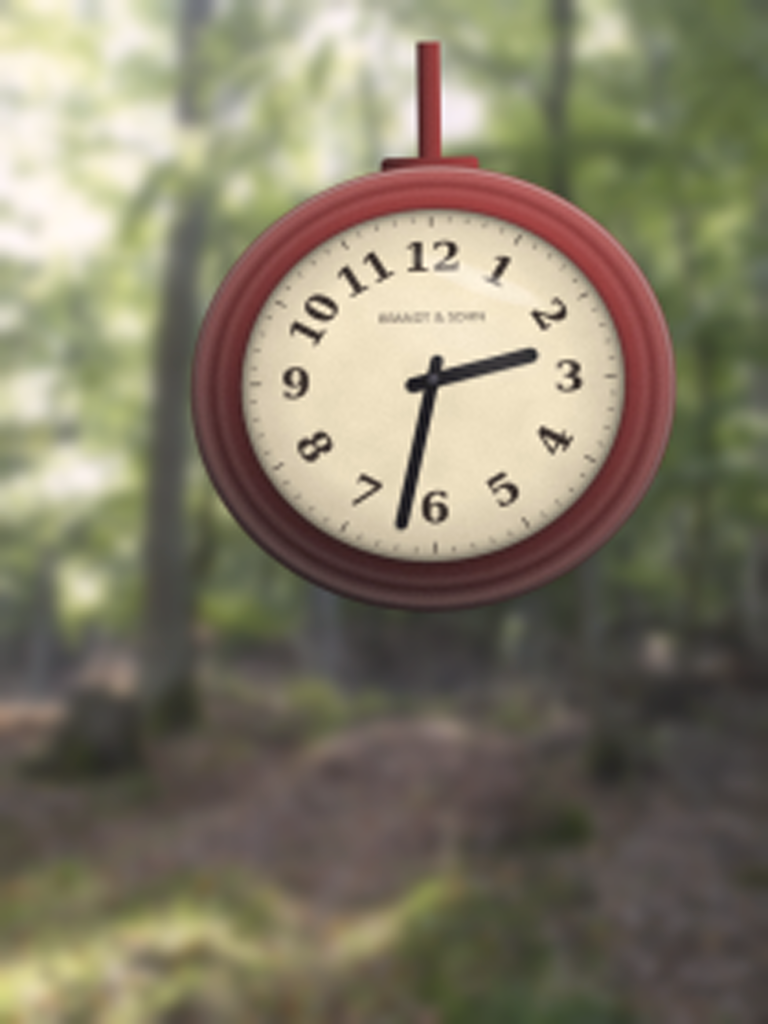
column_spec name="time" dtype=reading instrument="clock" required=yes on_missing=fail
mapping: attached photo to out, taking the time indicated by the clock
2:32
